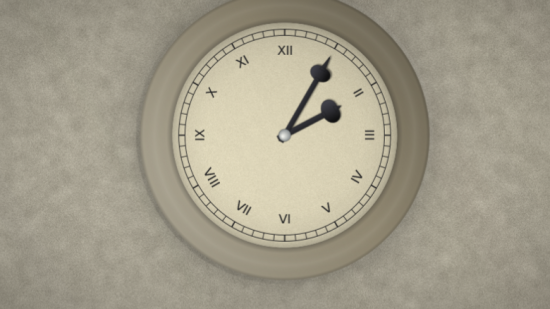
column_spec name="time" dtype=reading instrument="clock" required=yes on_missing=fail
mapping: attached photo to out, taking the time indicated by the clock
2:05
